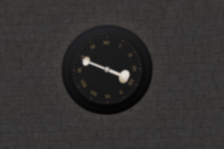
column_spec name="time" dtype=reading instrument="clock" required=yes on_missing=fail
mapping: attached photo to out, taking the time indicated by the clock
3:49
